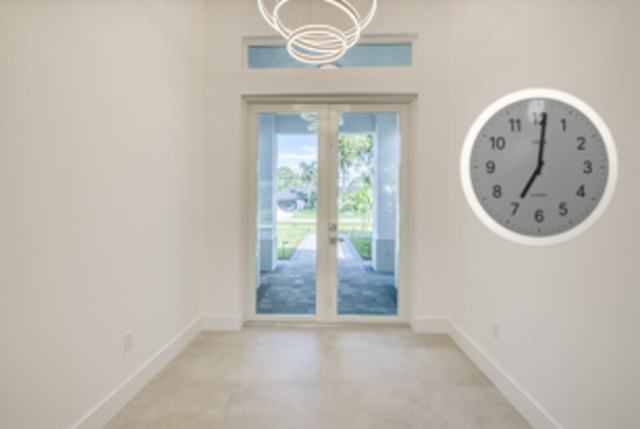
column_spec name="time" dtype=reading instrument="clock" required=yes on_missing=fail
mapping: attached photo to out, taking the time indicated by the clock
7:01
